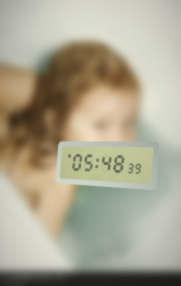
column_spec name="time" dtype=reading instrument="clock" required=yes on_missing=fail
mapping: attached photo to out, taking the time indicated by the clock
5:48:39
